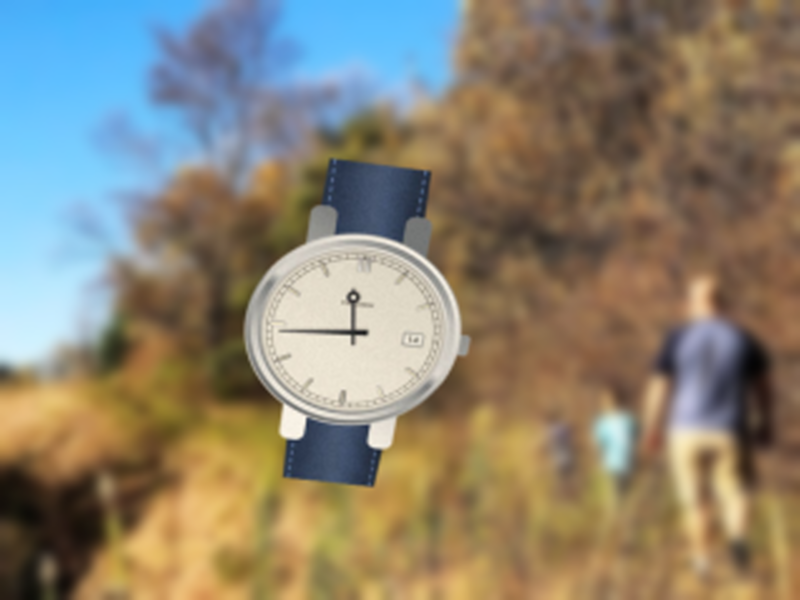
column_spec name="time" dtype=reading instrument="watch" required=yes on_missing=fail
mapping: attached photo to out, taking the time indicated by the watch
11:44
